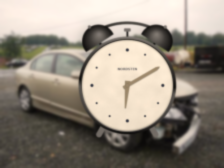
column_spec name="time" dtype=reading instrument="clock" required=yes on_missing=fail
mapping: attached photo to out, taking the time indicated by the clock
6:10
